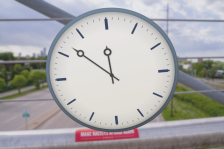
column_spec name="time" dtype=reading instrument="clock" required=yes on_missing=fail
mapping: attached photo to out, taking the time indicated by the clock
11:52
